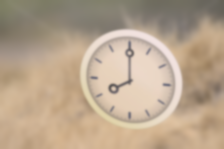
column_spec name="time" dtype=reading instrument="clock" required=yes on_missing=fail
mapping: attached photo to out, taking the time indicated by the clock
8:00
